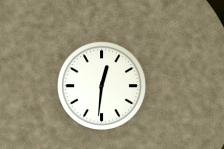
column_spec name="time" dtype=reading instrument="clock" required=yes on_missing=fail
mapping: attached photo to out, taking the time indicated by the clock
12:31
